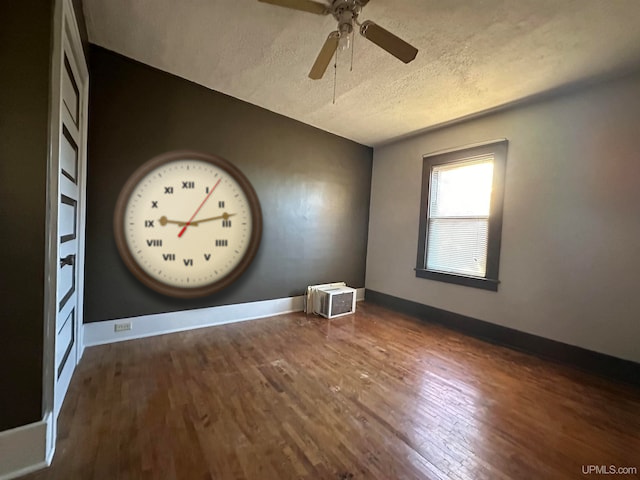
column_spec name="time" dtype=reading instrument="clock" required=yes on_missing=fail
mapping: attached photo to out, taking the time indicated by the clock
9:13:06
